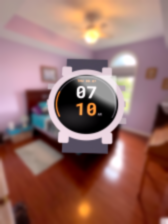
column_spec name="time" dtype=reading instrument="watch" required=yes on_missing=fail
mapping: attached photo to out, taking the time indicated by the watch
7:10
